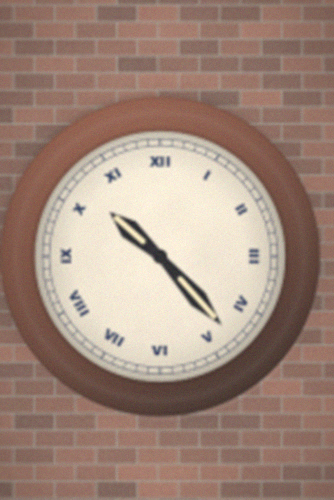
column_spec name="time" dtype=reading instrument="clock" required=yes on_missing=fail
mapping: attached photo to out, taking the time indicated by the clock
10:23
